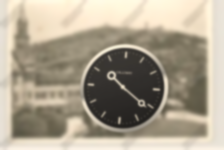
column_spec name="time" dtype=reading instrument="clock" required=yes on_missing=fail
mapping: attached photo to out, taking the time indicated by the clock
10:21
